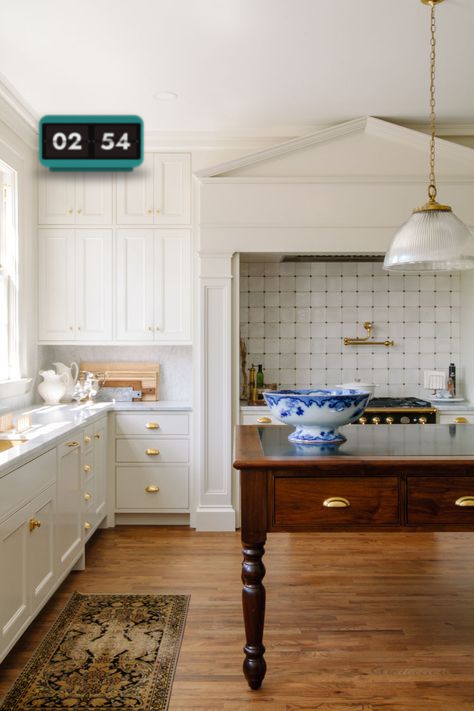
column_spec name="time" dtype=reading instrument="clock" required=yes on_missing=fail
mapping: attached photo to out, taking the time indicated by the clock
2:54
